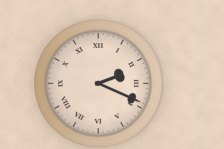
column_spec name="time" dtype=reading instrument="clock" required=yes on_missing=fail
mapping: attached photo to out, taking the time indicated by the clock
2:19
